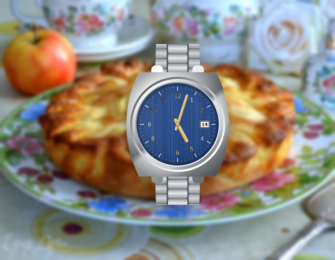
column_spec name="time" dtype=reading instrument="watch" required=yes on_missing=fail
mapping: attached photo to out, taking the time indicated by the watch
5:03
